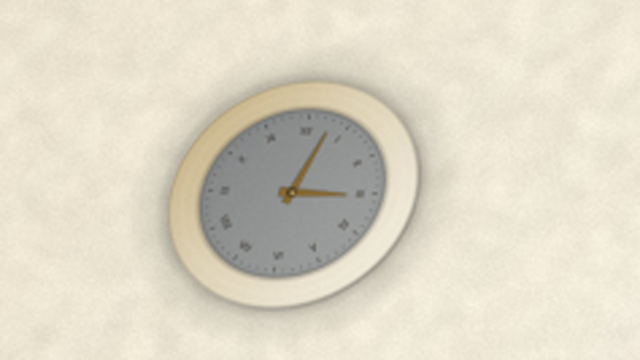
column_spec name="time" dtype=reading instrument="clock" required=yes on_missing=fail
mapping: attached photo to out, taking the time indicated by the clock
3:03
